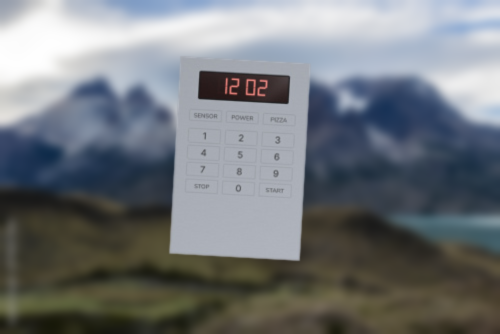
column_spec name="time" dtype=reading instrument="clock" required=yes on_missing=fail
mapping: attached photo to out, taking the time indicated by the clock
12:02
